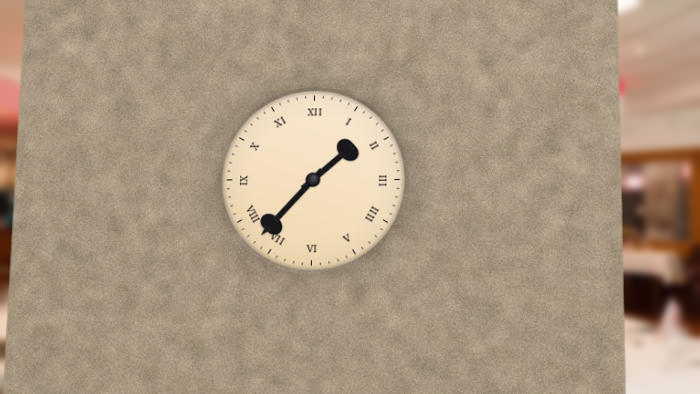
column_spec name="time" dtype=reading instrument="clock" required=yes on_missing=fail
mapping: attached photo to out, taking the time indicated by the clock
1:37
